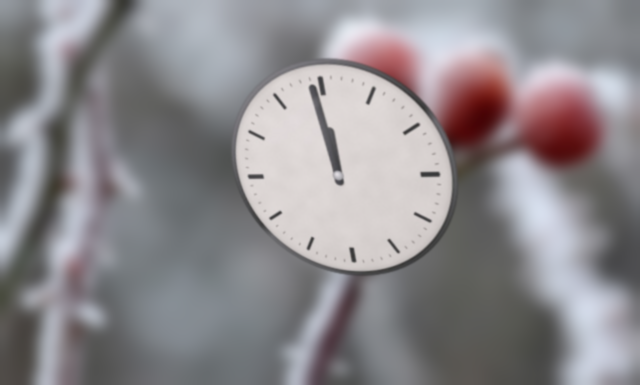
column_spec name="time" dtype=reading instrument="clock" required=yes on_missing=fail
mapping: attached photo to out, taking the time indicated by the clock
11:59
